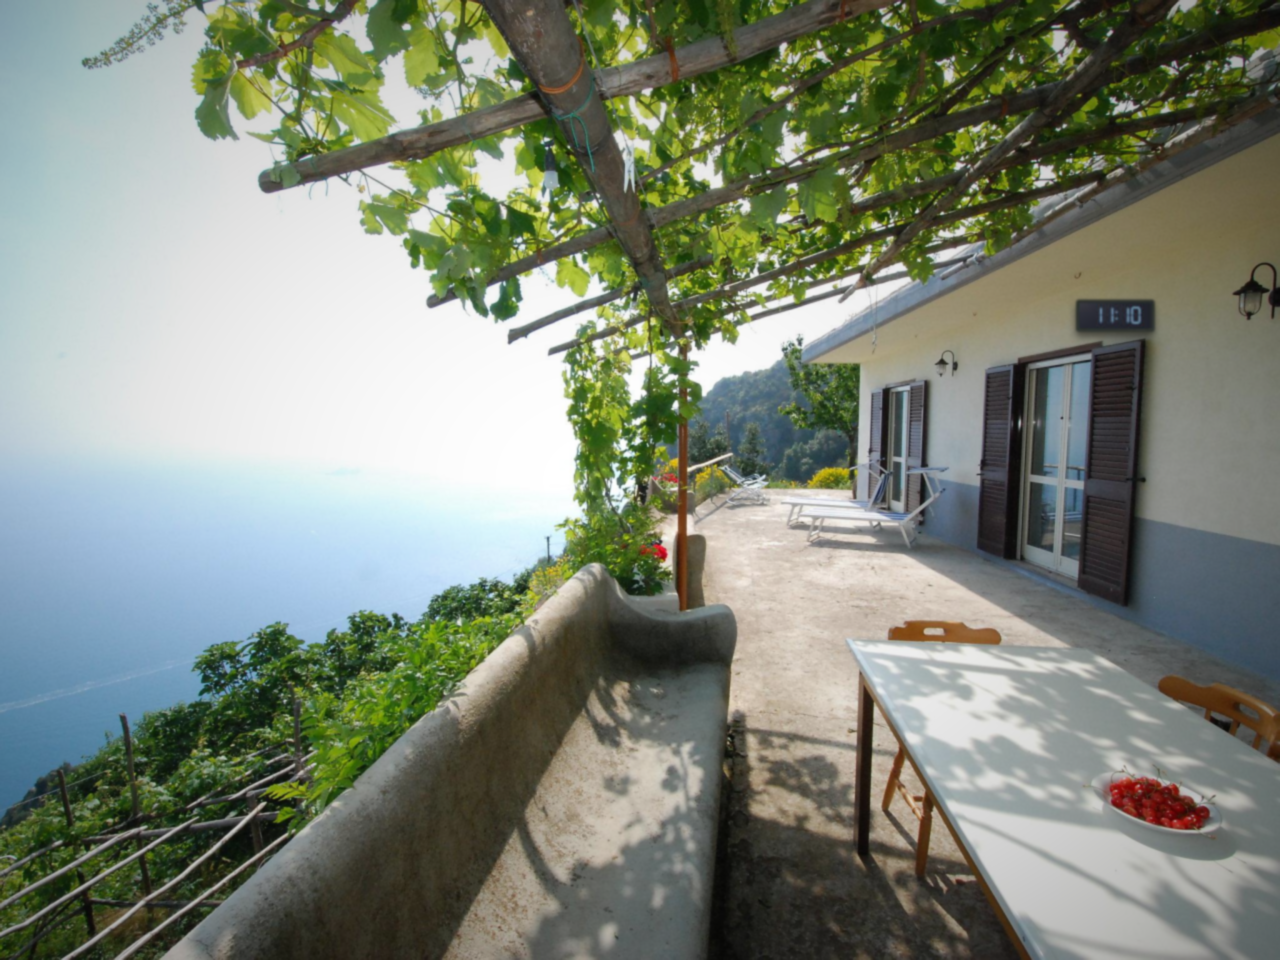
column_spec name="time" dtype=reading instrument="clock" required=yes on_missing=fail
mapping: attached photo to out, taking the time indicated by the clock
11:10
